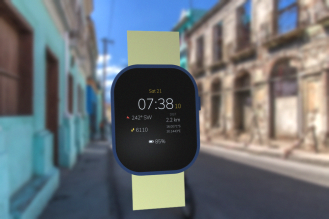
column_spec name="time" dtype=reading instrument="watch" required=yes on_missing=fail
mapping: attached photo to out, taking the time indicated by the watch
7:38
